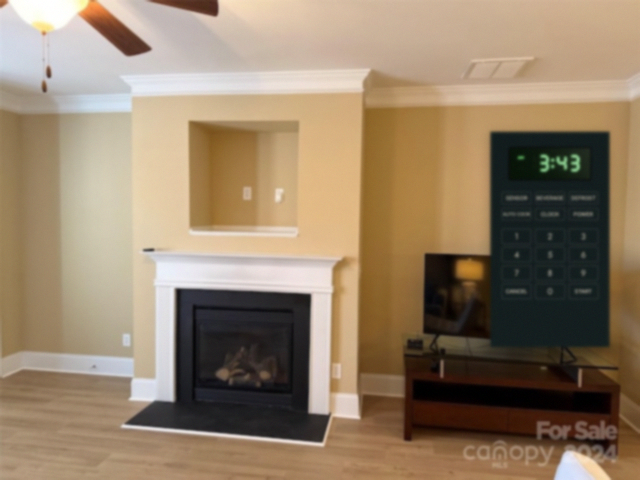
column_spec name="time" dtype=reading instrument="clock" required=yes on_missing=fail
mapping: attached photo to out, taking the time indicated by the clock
3:43
